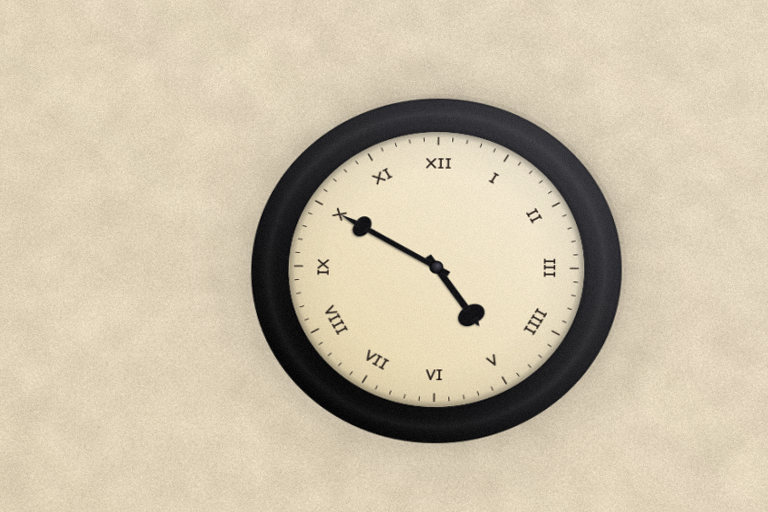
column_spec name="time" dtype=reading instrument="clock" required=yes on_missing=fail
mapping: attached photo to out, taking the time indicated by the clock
4:50
